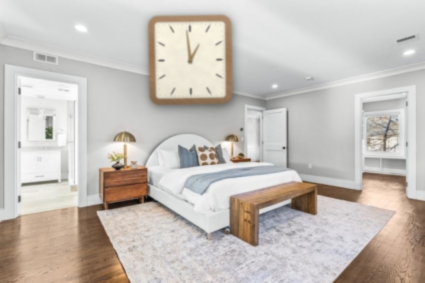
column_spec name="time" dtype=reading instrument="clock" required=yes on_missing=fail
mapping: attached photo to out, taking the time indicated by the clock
12:59
